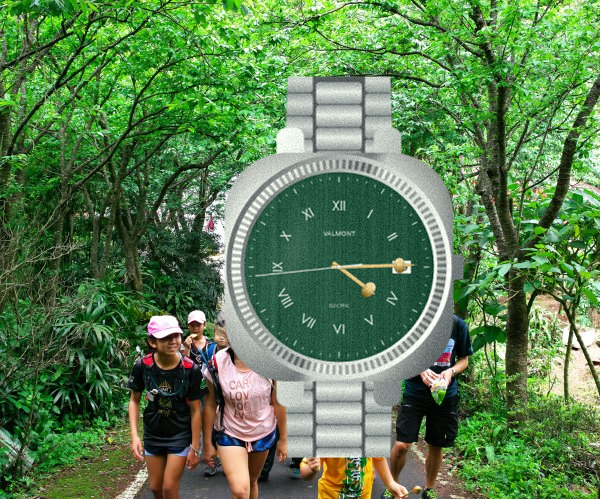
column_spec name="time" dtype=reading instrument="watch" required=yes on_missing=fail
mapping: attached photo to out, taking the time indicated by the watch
4:14:44
